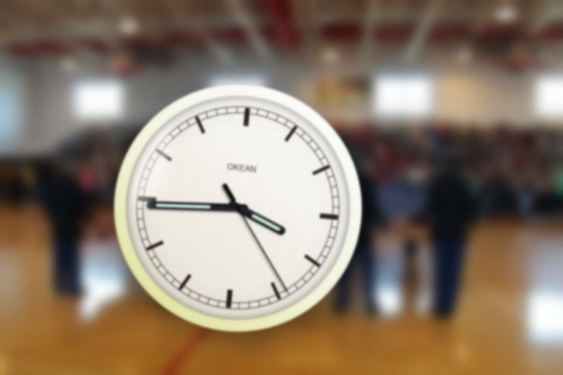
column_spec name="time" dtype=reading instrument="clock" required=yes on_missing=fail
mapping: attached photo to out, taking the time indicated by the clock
3:44:24
